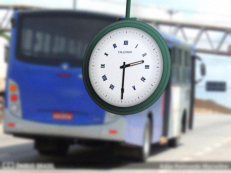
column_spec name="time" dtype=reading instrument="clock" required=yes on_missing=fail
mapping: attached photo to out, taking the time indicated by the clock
2:30
